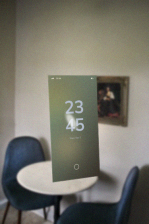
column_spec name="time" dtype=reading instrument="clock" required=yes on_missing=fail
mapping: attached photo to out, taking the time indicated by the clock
23:45
